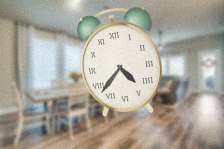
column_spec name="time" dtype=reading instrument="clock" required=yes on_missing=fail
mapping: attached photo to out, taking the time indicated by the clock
4:38
